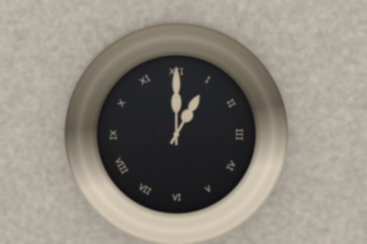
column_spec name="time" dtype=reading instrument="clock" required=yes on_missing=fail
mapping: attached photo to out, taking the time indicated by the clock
1:00
